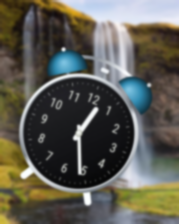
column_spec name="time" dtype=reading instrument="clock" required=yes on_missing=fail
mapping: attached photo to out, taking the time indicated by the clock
12:26
